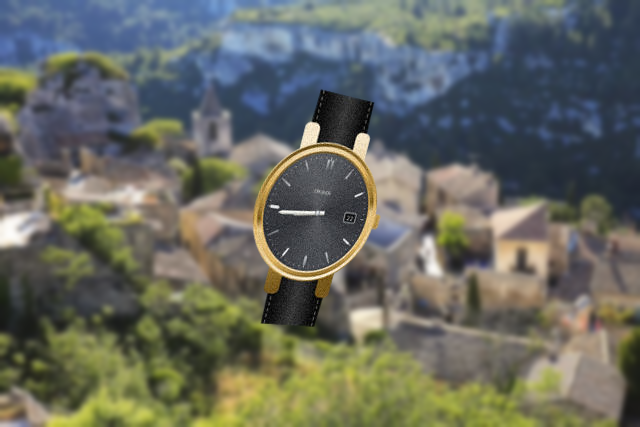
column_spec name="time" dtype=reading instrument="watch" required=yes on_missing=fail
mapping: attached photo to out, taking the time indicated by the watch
8:44
